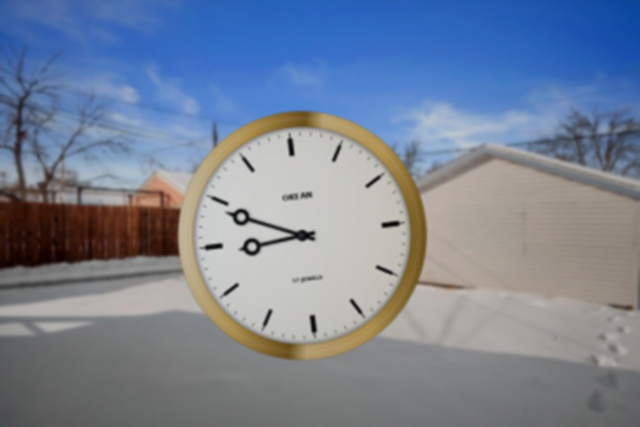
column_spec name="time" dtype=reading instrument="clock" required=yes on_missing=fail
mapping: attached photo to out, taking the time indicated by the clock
8:49
